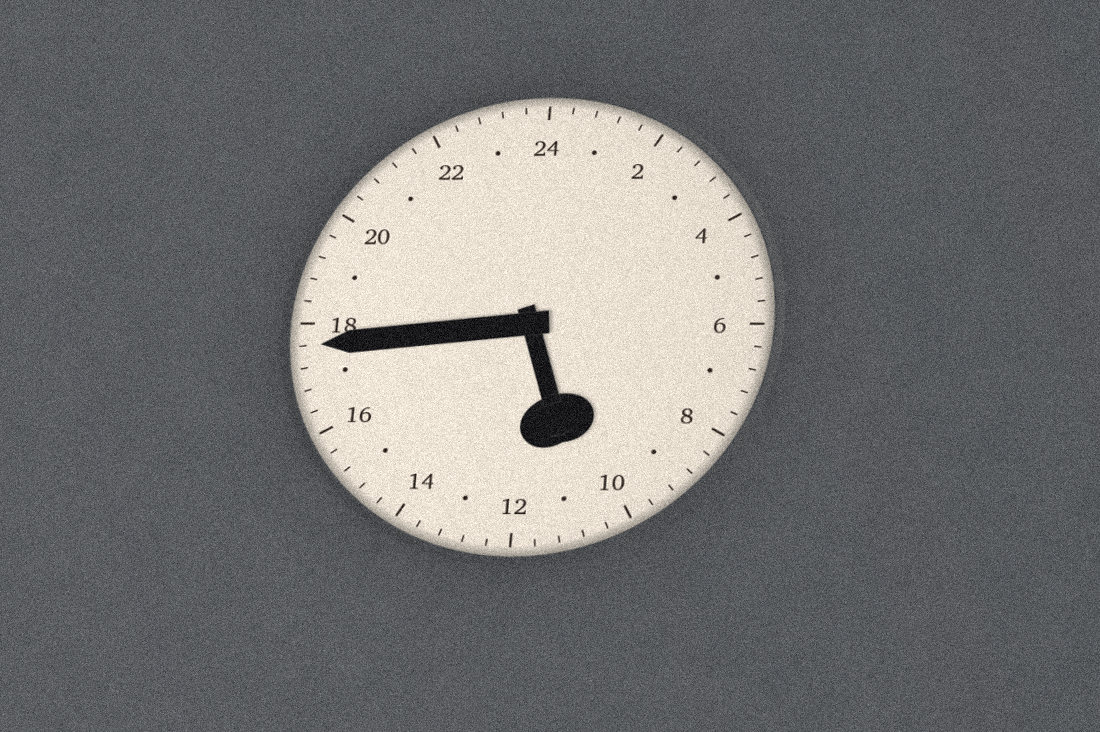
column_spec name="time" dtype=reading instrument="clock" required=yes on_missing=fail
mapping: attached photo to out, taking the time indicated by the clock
10:44
